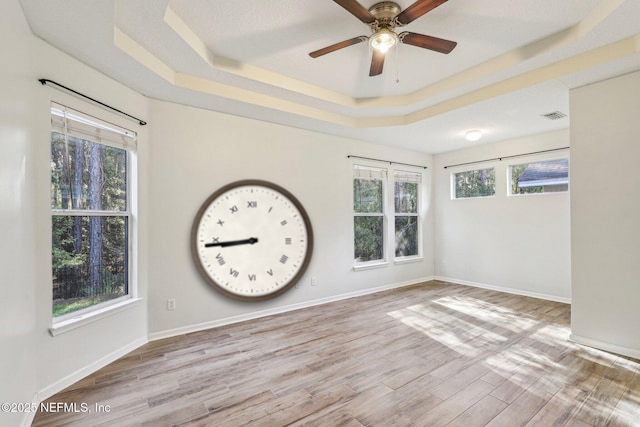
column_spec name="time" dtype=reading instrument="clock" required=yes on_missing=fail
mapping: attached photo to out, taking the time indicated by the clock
8:44
